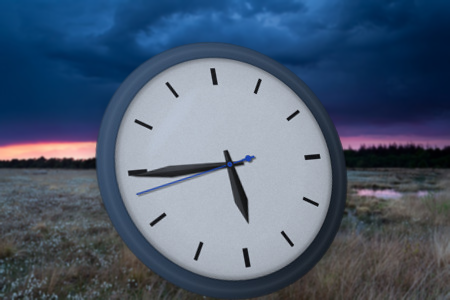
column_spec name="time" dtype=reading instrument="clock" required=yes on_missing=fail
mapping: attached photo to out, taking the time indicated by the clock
5:44:43
